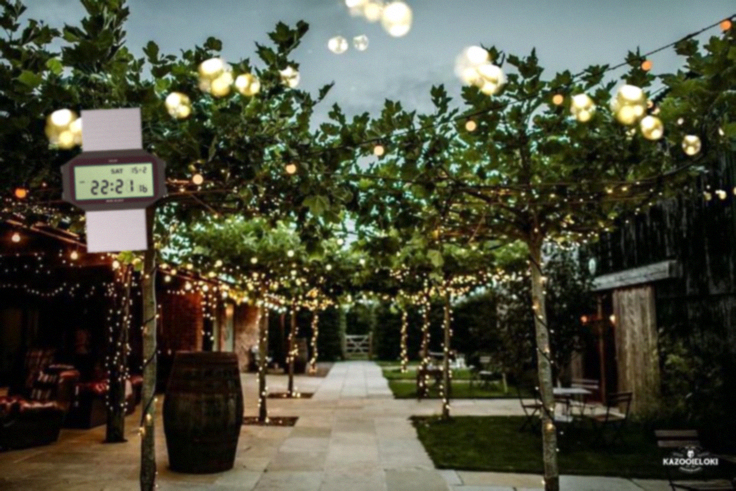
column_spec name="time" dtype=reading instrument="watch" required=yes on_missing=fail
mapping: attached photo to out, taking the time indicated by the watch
22:21
